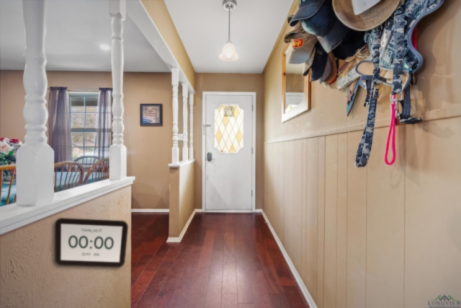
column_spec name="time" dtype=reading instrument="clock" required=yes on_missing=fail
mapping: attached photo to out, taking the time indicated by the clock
0:00
